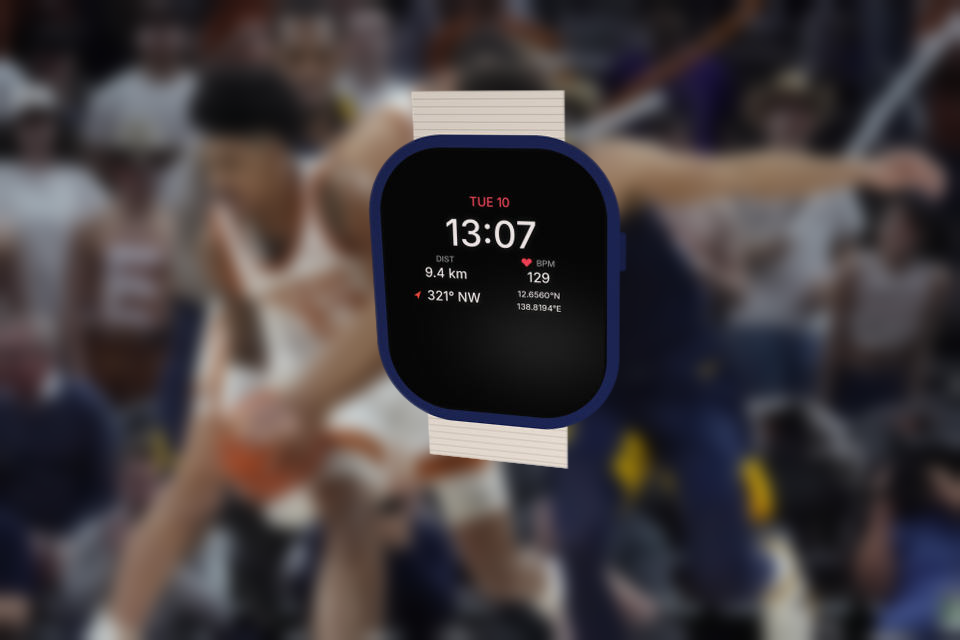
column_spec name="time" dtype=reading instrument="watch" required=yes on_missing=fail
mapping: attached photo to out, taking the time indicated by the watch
13:07
